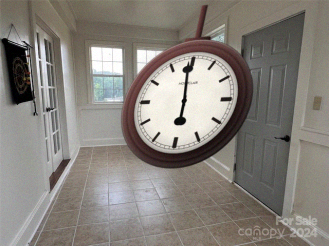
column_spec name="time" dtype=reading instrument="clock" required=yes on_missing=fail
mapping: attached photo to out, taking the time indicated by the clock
5:59
